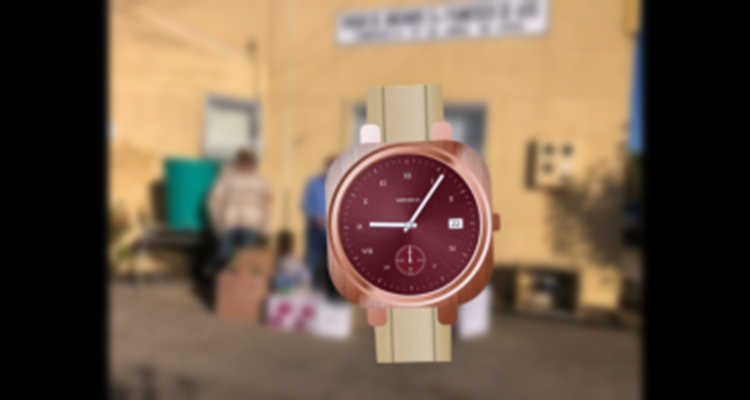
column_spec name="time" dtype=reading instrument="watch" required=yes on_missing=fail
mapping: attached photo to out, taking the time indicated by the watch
9:06
